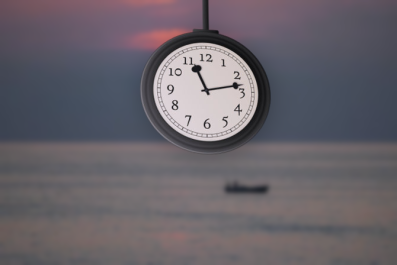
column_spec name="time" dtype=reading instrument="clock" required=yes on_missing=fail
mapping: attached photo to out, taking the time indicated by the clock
11:13
